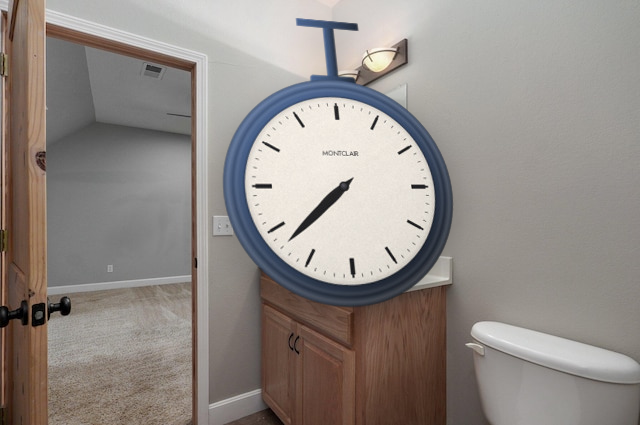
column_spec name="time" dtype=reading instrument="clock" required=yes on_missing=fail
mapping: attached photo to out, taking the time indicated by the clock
7:38
